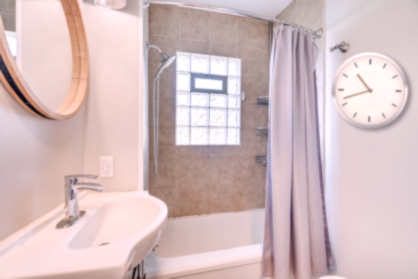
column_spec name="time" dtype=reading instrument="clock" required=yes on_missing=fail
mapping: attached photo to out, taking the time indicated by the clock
10:42
